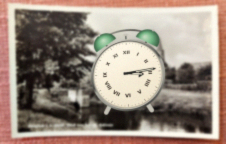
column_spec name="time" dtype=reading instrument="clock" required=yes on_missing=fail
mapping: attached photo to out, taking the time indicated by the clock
3:14
